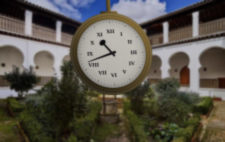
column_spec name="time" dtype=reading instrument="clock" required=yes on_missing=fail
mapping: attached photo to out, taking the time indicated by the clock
10:42
